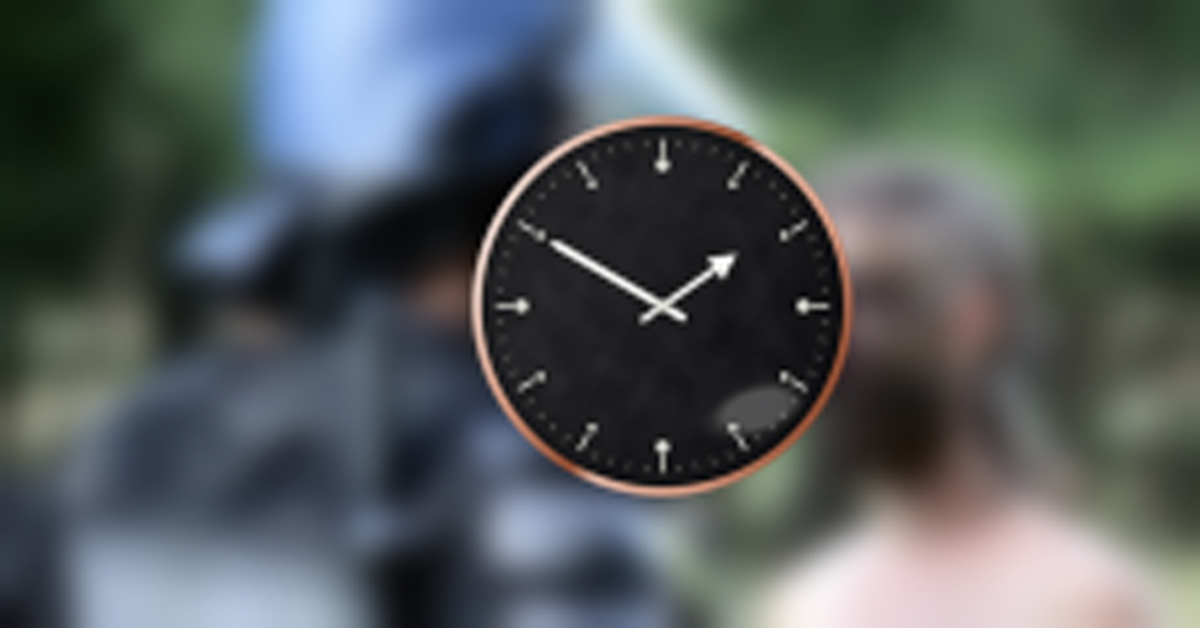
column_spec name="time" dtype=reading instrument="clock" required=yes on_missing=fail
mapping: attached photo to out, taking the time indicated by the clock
1:50
